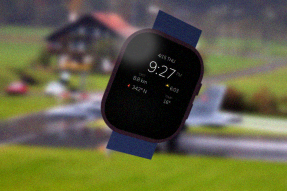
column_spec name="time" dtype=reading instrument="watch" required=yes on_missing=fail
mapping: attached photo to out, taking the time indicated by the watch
9:27
